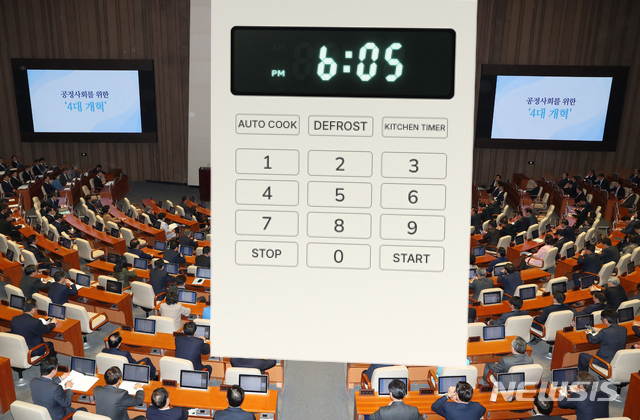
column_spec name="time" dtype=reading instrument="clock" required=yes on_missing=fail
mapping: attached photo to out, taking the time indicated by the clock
6:05
